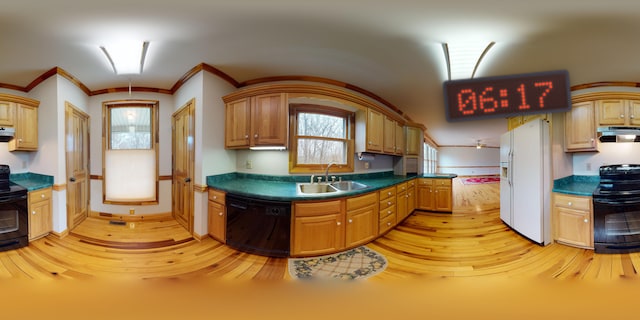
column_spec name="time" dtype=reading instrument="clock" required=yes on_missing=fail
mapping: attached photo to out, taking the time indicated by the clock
6:17
